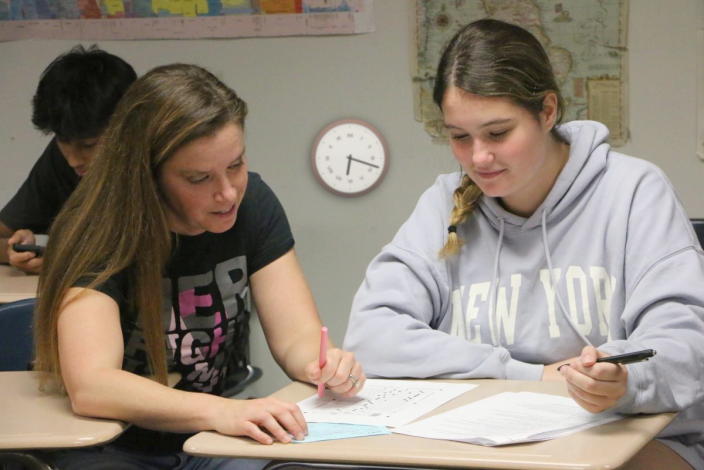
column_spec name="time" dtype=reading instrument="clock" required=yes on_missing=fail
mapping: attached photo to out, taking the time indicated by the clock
6:18
